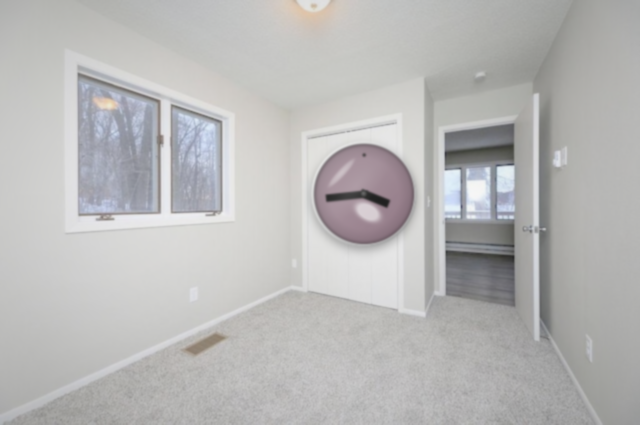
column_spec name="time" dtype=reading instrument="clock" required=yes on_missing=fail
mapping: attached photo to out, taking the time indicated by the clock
3:44
